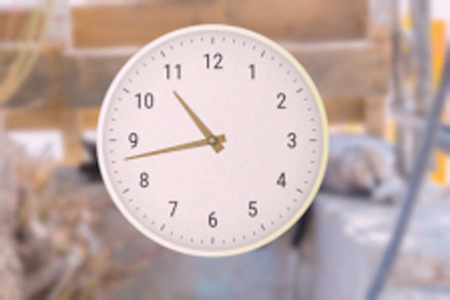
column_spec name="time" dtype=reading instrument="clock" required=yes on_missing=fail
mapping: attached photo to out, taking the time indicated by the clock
10:43
